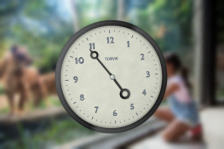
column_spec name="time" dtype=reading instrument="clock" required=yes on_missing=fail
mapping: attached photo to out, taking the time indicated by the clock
4:54
